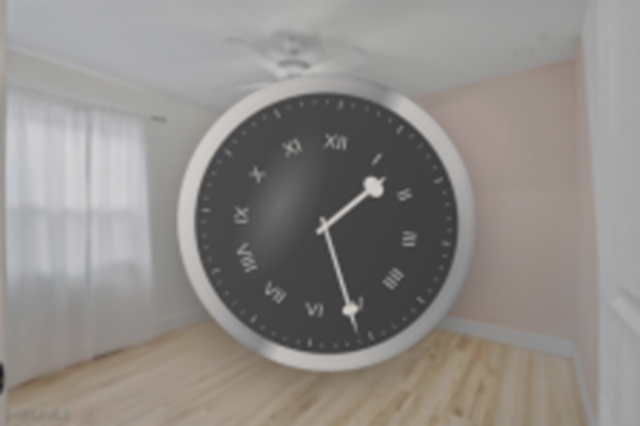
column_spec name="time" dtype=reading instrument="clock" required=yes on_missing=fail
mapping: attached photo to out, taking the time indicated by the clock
1:26
